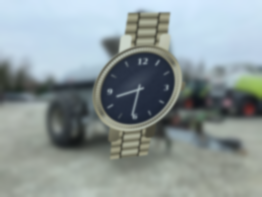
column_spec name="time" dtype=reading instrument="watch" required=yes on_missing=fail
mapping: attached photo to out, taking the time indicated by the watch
8:31
